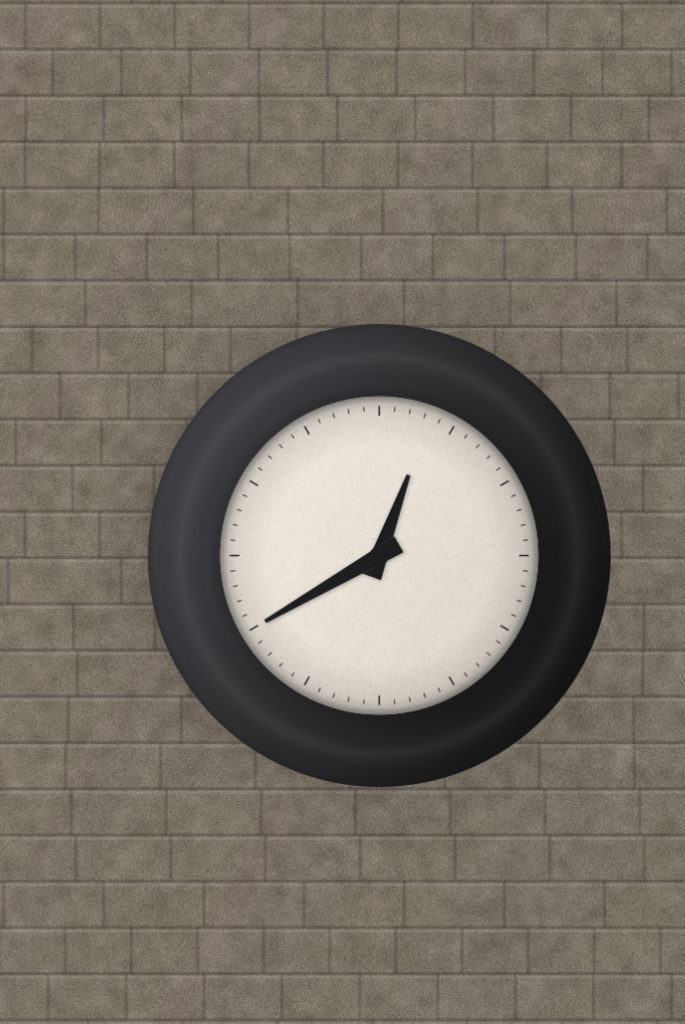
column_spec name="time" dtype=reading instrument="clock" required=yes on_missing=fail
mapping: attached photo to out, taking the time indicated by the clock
12:40
